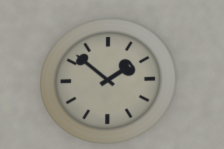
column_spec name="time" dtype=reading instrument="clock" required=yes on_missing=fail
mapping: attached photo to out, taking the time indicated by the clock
1:52
